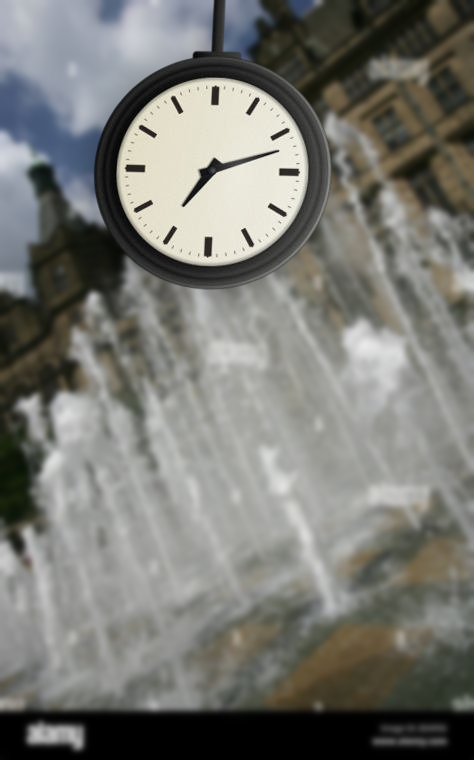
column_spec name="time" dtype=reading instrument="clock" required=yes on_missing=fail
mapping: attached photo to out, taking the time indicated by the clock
7:12
